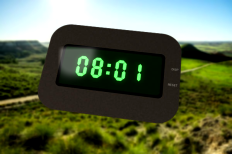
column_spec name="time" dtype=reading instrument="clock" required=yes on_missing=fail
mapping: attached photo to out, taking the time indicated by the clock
8:01
